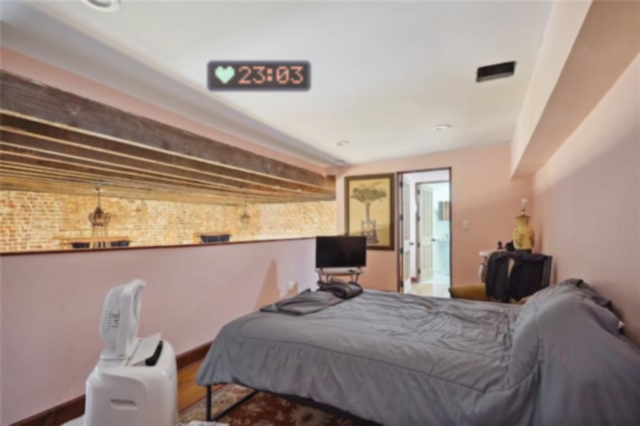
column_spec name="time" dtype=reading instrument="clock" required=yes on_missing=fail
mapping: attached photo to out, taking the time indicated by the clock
23:03
